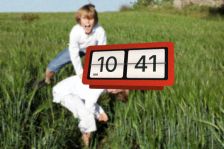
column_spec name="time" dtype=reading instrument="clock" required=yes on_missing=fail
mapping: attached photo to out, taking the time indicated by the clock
10:41
